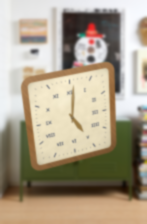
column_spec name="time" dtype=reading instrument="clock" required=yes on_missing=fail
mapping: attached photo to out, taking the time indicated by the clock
5:01
